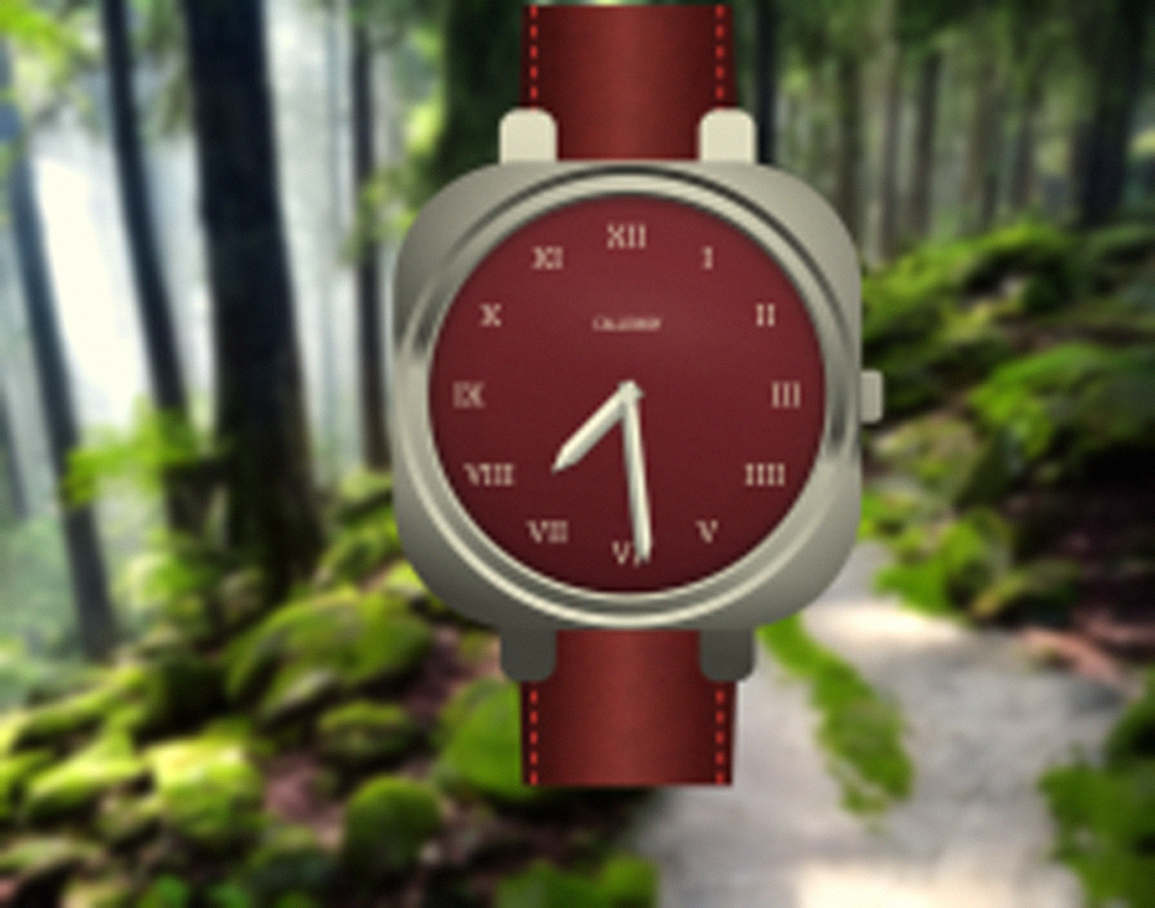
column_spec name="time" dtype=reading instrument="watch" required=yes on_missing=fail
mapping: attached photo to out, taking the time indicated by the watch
7:29
